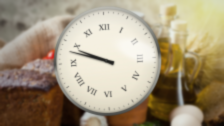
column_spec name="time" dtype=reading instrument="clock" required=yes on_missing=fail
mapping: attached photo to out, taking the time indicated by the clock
9:48
